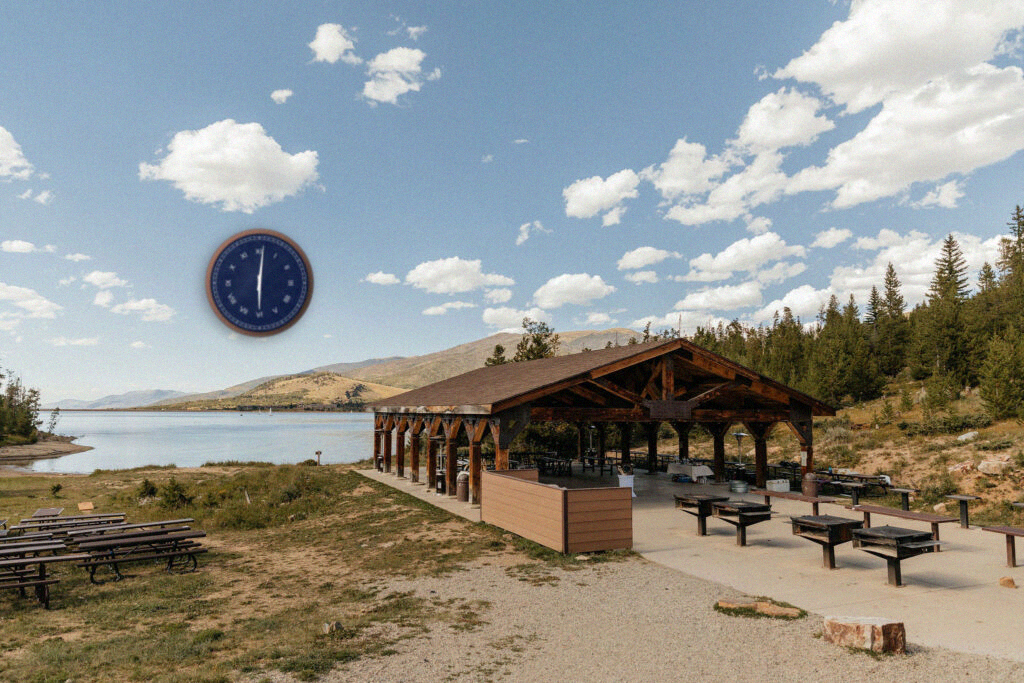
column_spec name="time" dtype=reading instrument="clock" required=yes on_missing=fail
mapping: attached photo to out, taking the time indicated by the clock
6:01
